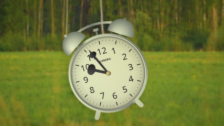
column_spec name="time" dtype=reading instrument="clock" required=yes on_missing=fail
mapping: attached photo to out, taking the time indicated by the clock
9:56
